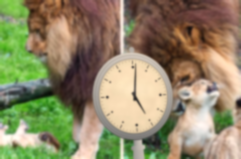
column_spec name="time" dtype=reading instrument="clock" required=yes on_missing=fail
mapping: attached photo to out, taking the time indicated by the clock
5:01
